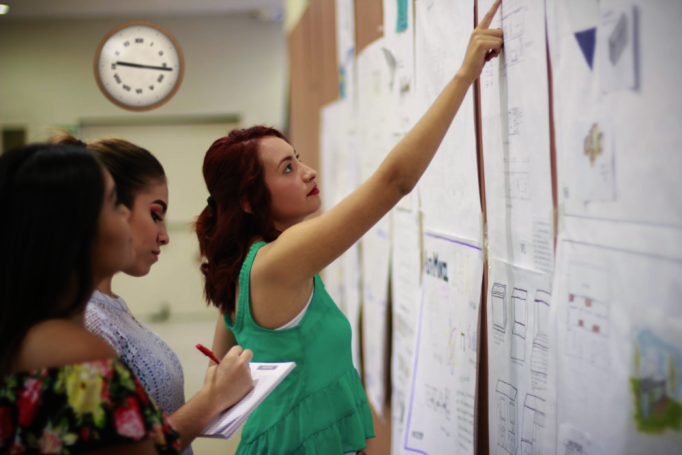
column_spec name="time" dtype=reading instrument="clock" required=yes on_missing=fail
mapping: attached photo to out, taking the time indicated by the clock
9:16
